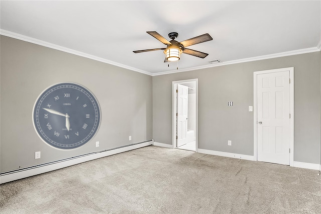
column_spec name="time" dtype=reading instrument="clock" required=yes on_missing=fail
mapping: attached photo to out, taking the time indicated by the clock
5:48
